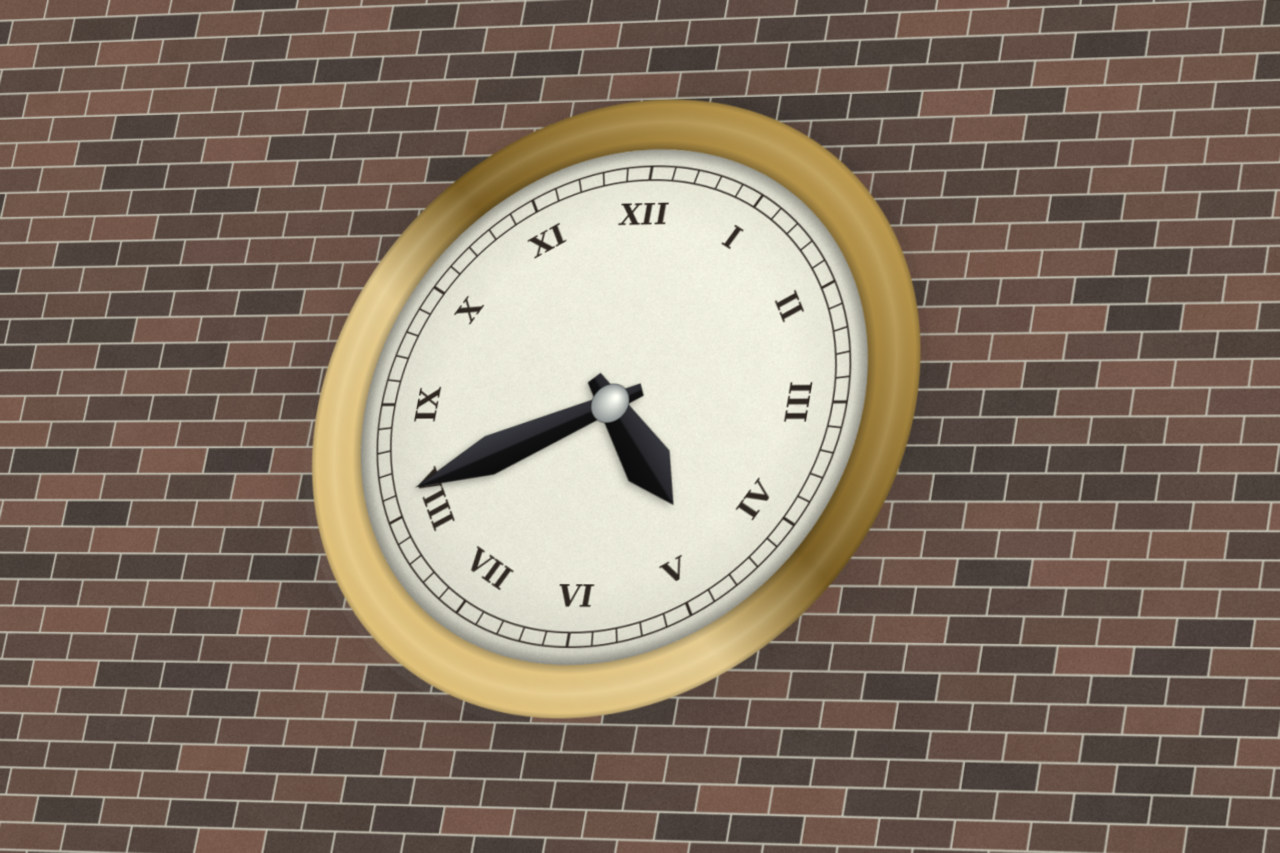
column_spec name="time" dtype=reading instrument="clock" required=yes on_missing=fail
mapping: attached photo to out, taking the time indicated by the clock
4:41
